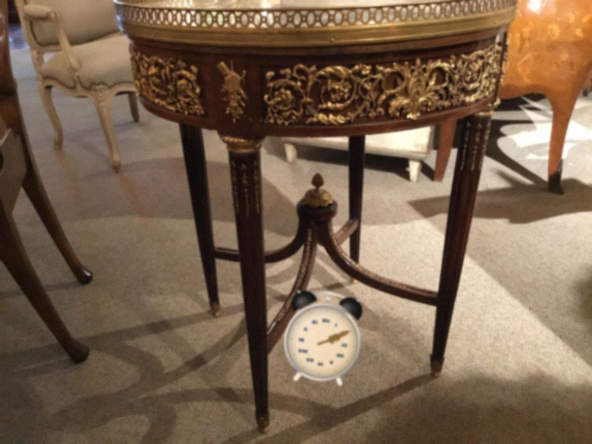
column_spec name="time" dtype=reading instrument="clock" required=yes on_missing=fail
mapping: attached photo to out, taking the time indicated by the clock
2:10
